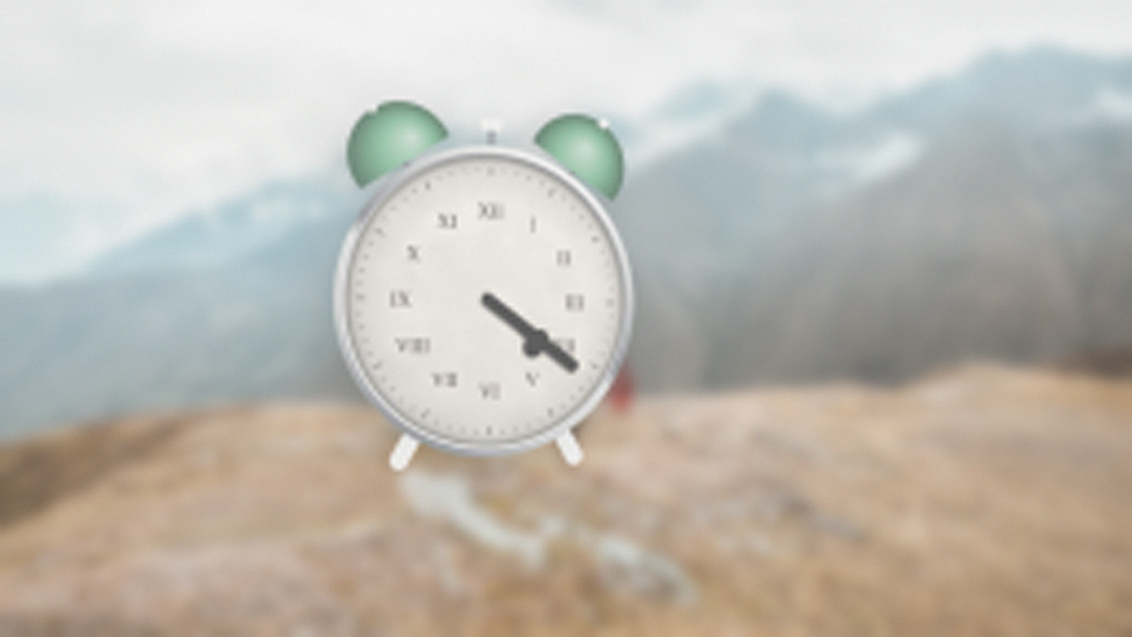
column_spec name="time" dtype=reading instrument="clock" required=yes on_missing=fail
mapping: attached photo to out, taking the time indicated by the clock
4:21
